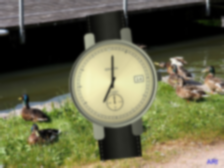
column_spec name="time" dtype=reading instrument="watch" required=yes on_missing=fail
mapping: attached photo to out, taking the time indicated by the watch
7:01
